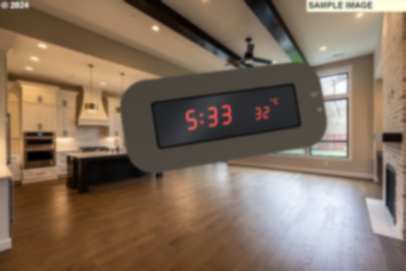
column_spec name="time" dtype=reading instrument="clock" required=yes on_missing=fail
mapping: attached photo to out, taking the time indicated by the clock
5:33
